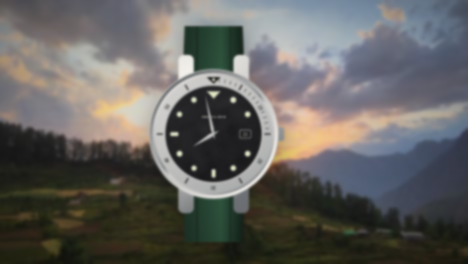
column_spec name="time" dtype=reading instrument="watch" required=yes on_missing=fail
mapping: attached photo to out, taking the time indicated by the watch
7:58
